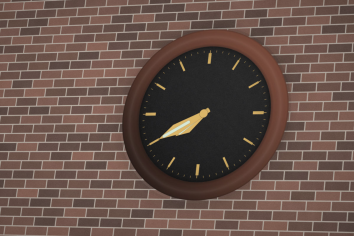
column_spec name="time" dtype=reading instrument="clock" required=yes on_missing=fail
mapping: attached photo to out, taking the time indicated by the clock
7:40
